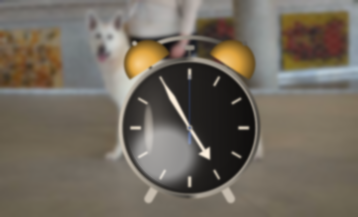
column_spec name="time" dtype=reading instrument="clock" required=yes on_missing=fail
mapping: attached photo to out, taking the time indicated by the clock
4:55:00
